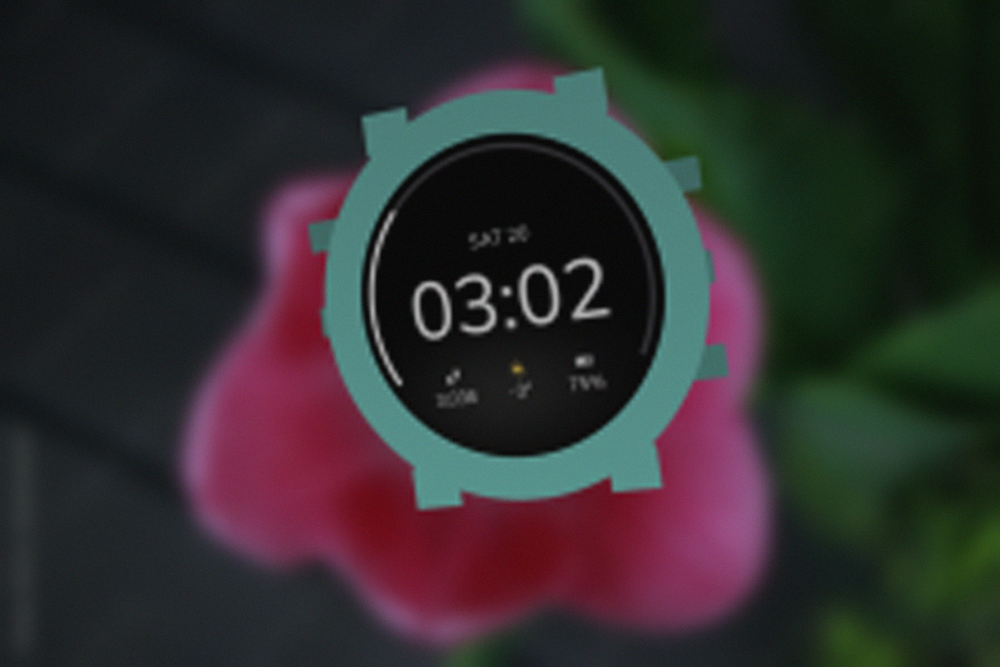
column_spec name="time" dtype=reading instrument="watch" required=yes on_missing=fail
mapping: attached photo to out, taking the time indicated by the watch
3:02
